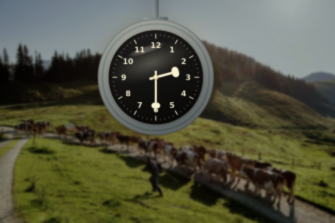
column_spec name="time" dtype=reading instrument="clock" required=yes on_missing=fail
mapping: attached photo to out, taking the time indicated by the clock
2:30
